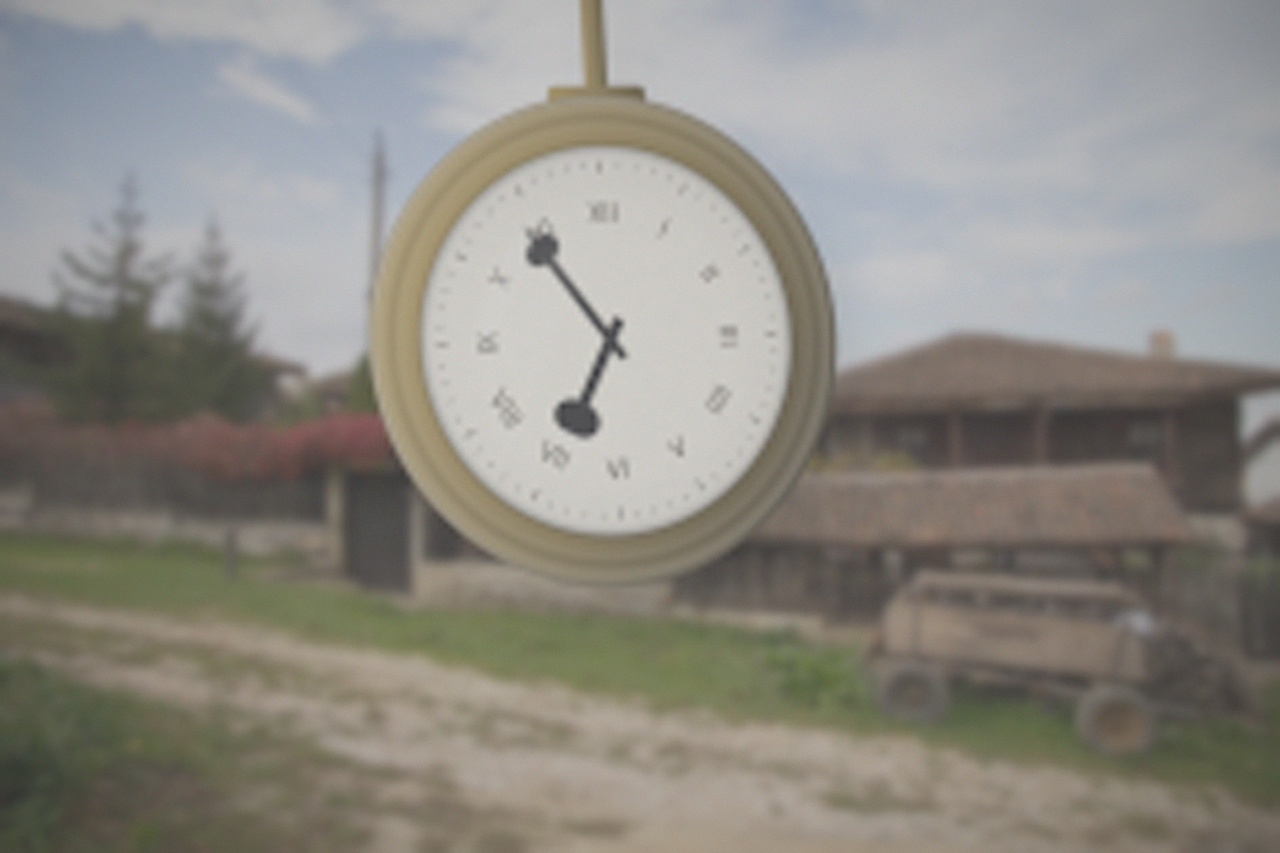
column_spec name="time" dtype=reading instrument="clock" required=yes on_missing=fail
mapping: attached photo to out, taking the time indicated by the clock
6:54
